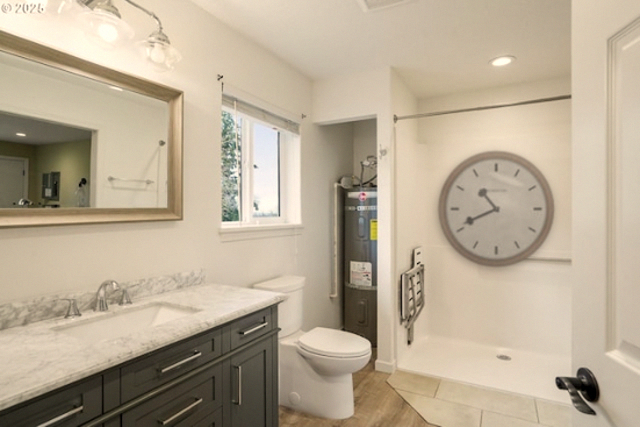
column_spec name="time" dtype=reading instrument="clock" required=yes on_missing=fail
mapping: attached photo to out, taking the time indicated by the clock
10:41
